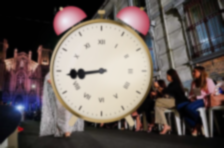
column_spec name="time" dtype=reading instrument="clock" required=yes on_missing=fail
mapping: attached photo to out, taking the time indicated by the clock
8:44
